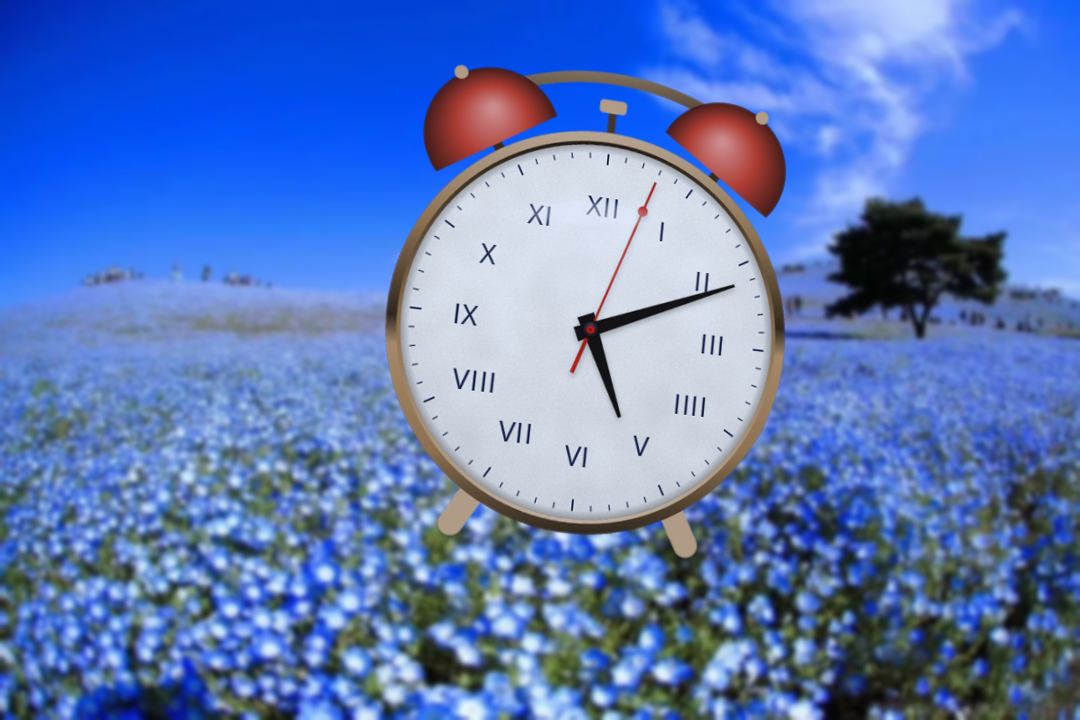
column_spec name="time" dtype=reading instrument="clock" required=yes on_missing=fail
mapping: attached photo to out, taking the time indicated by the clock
5:11:03
